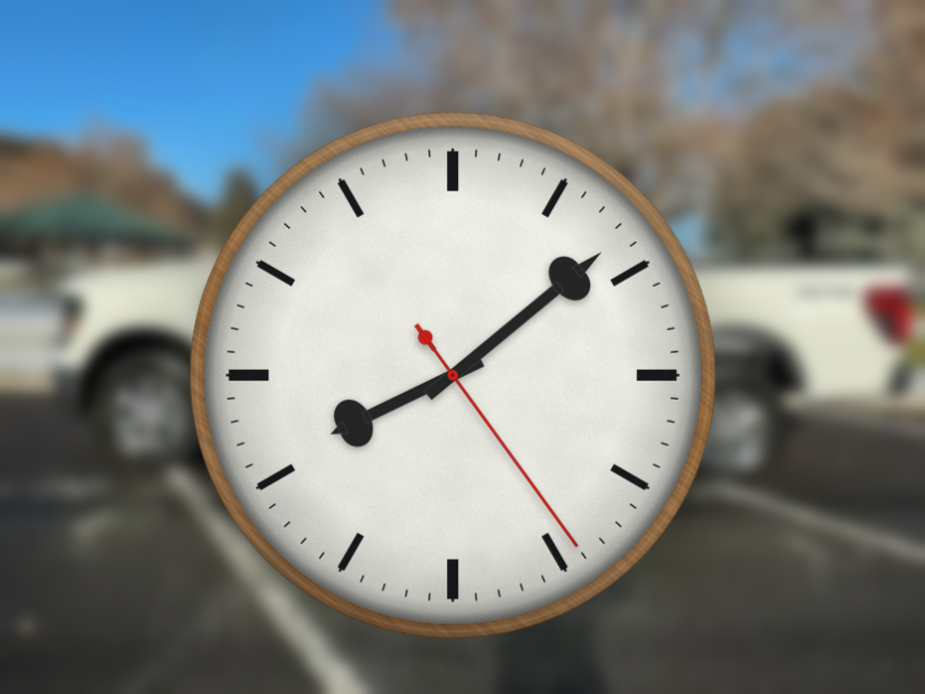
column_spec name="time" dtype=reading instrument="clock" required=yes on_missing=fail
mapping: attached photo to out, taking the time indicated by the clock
8:08:24
